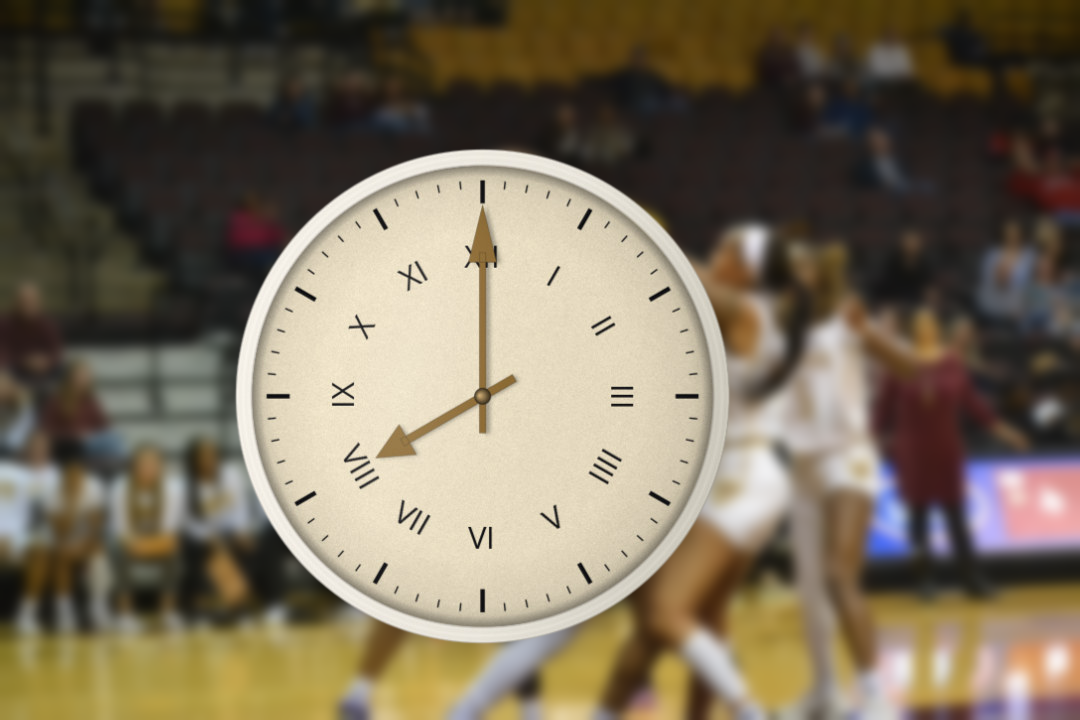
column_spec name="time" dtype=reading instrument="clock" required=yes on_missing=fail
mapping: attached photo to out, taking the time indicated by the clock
8:00
